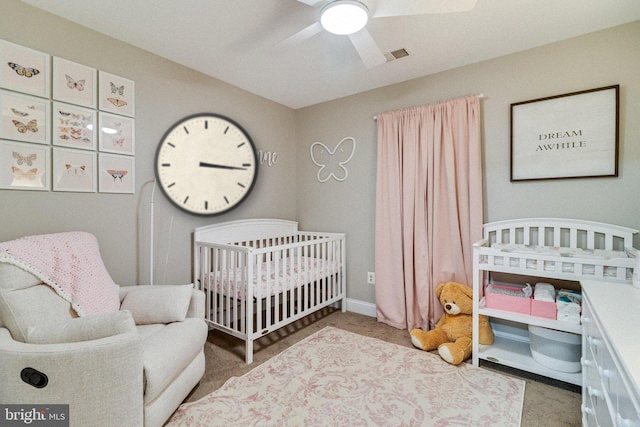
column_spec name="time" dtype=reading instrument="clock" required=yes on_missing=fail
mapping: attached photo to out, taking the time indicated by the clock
3:16
